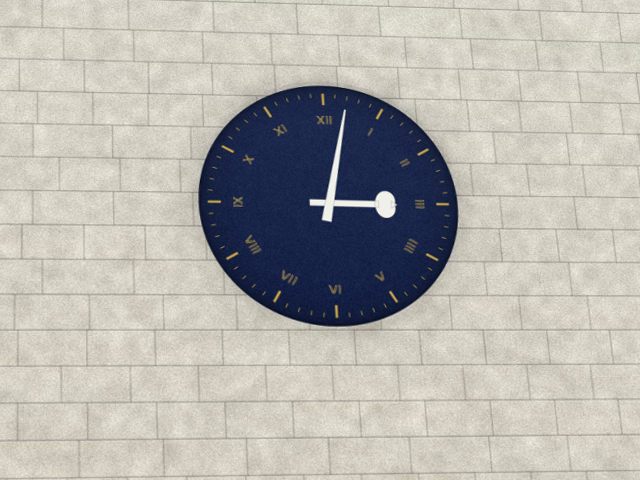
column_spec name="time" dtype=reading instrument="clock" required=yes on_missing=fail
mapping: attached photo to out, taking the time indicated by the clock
3:02
